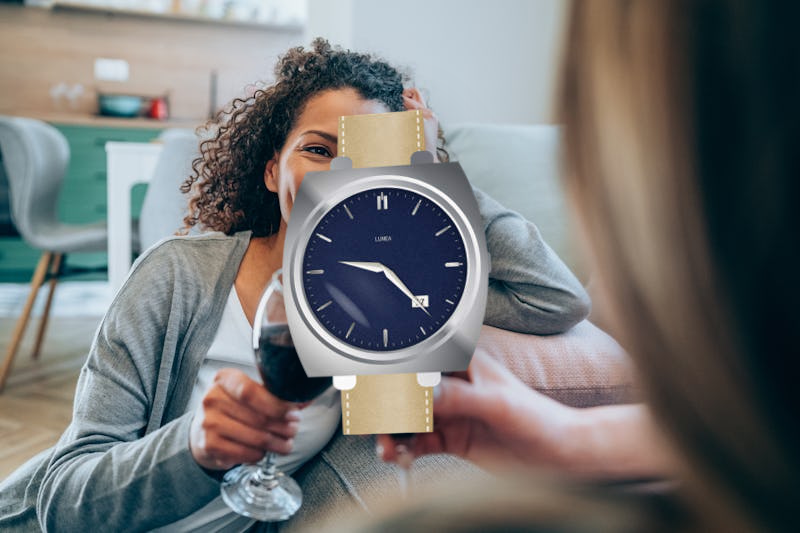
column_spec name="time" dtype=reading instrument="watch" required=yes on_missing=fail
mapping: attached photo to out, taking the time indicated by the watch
9:23
